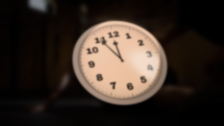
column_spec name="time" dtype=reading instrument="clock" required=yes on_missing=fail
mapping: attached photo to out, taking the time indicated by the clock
11:55
